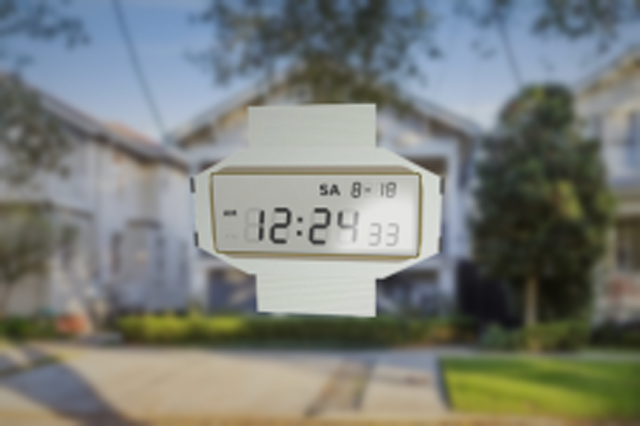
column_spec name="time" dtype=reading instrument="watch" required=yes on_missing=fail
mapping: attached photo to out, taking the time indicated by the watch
12:24:33
